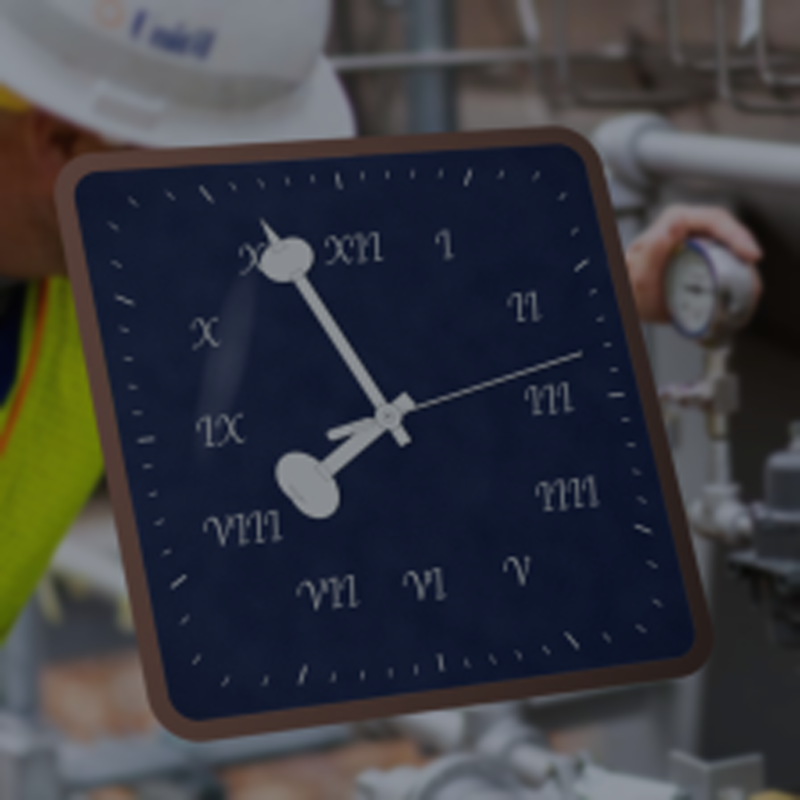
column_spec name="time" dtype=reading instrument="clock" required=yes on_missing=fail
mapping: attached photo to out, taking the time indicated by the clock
7:56:13
